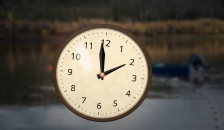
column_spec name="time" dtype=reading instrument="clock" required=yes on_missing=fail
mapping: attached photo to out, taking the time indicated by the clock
1:59
